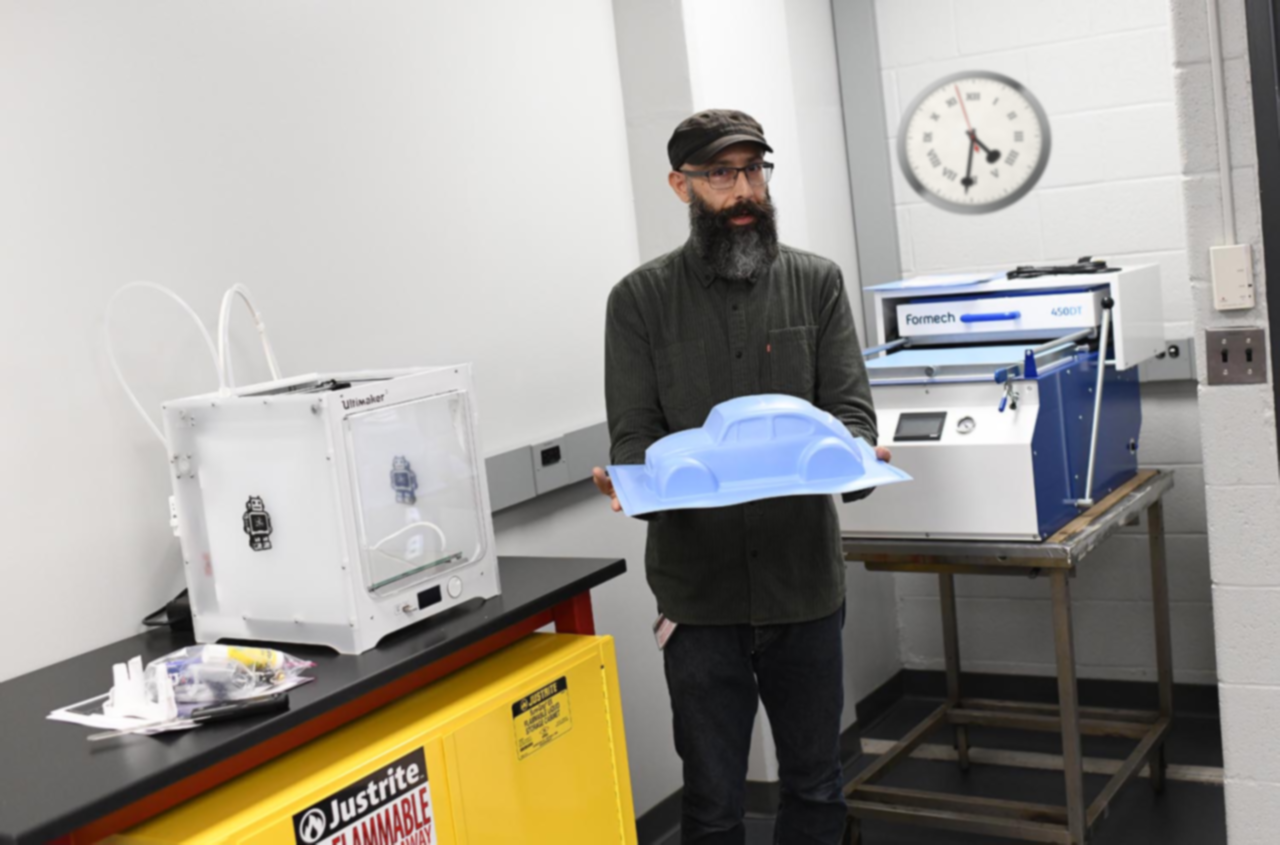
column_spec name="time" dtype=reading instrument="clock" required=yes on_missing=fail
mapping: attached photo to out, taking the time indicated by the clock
4:30:57
